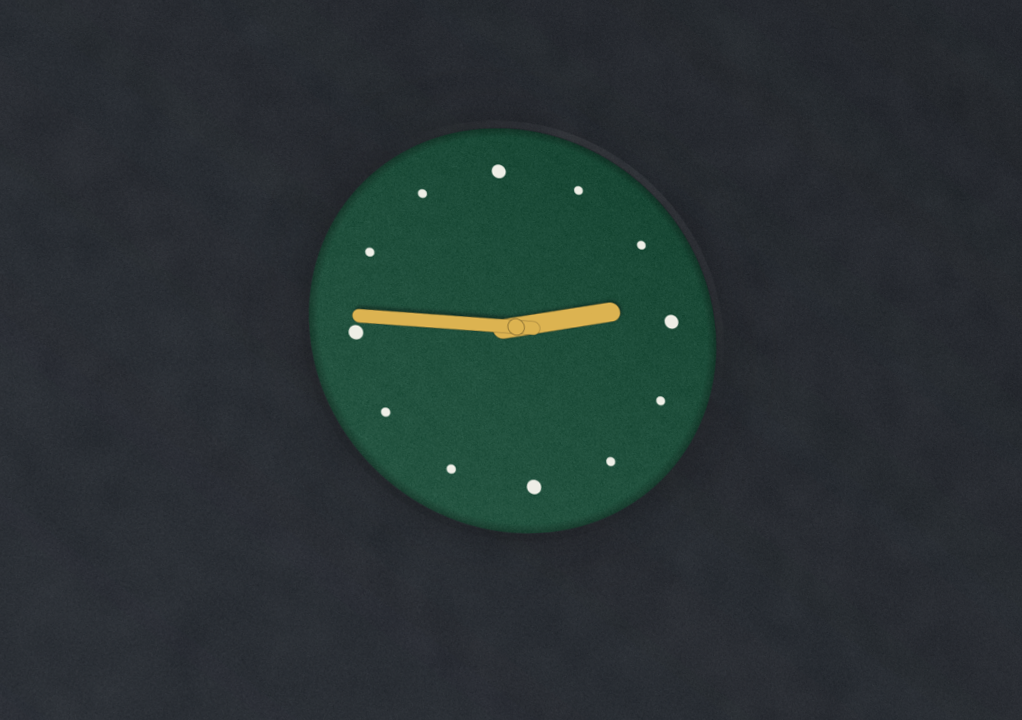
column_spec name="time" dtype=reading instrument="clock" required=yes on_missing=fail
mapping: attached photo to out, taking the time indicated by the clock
2:46
